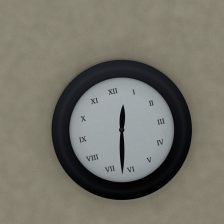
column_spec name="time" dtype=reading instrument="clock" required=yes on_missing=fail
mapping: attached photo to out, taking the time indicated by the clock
12:32
